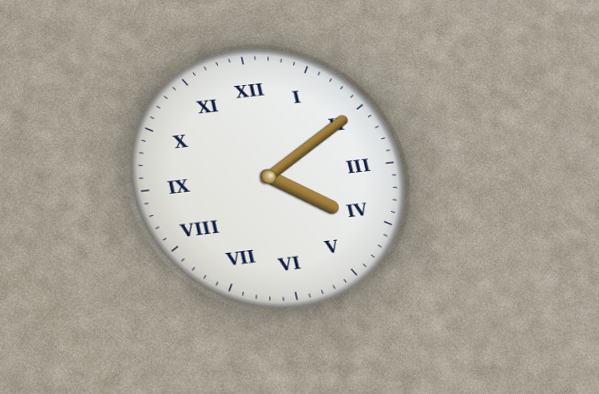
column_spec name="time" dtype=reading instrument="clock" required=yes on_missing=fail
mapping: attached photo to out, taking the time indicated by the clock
4:10
